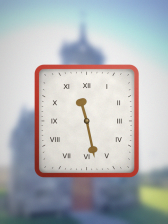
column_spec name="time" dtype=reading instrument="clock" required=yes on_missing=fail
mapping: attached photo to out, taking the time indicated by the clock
11:28
